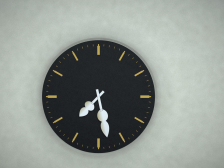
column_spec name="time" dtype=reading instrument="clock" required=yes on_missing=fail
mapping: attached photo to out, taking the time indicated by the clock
7:28
